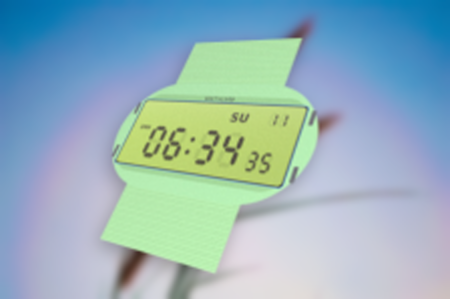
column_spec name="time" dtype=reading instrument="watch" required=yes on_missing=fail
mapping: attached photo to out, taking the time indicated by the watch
6:34:35
